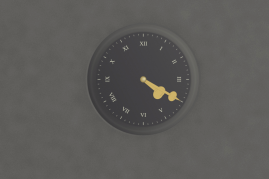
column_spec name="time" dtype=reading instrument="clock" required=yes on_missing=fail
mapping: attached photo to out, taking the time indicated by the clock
4:20
